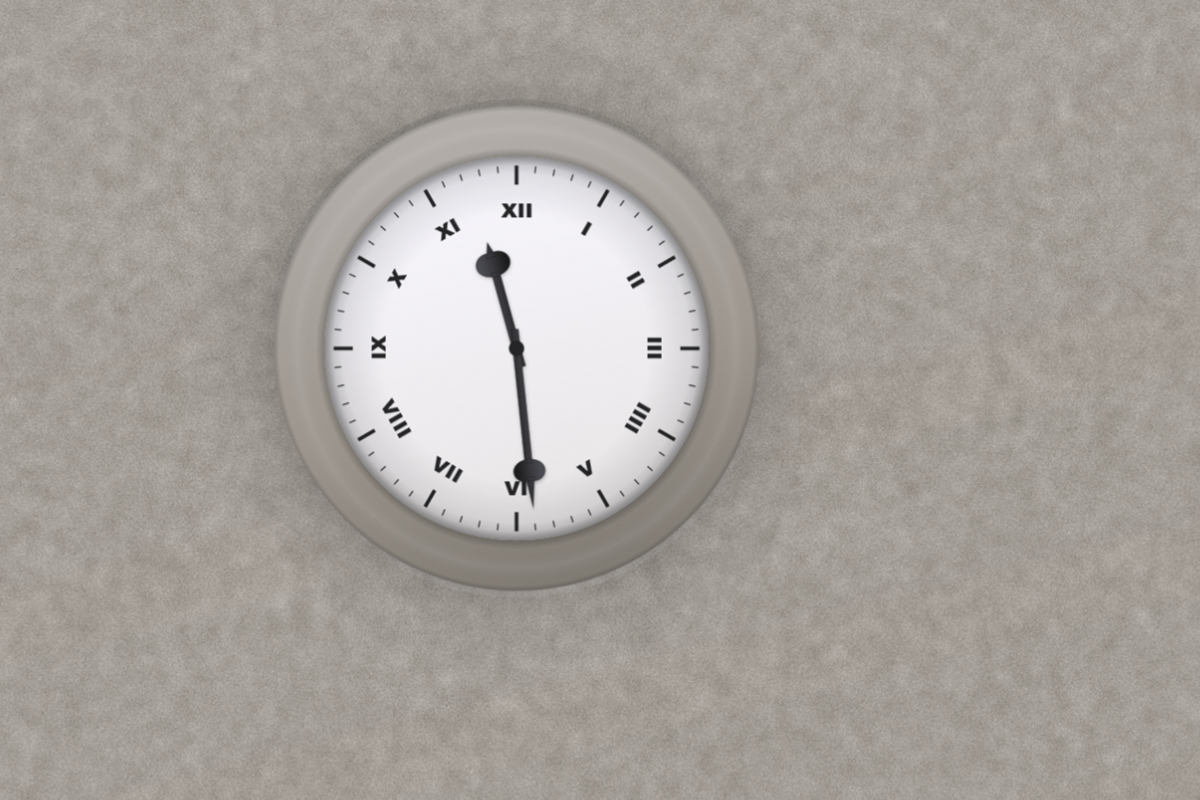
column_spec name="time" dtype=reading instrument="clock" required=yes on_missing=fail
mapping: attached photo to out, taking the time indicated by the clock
11:29
